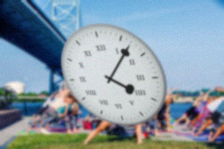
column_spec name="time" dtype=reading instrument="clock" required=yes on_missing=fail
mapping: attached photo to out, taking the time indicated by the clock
4:07
